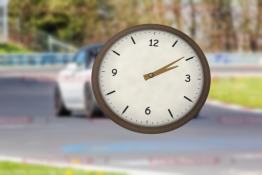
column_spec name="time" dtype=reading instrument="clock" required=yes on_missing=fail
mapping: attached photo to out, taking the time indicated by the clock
2:09
